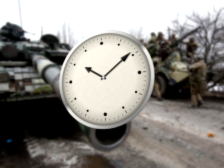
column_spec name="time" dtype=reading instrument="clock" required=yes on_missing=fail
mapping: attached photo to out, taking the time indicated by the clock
10:09
